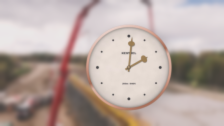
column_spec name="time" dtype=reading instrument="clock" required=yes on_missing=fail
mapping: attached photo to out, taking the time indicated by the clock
2:01
